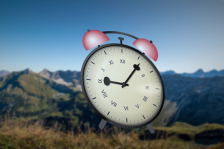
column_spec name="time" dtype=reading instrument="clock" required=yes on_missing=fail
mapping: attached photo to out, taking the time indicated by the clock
9:06
